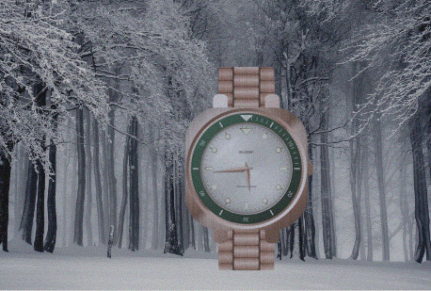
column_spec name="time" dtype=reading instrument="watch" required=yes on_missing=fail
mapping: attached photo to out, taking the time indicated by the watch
5:44
